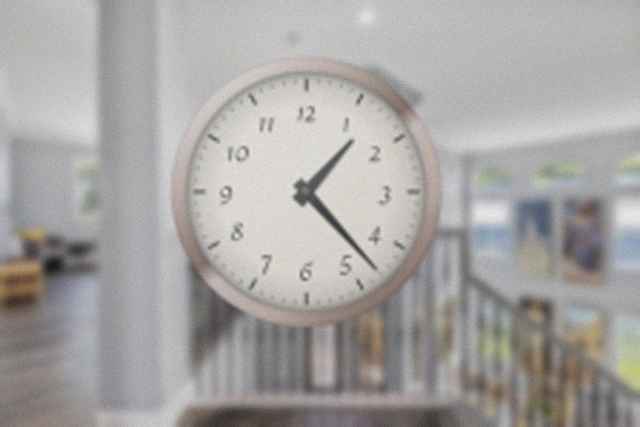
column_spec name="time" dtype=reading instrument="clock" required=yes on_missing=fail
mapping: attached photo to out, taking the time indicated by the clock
1:23
